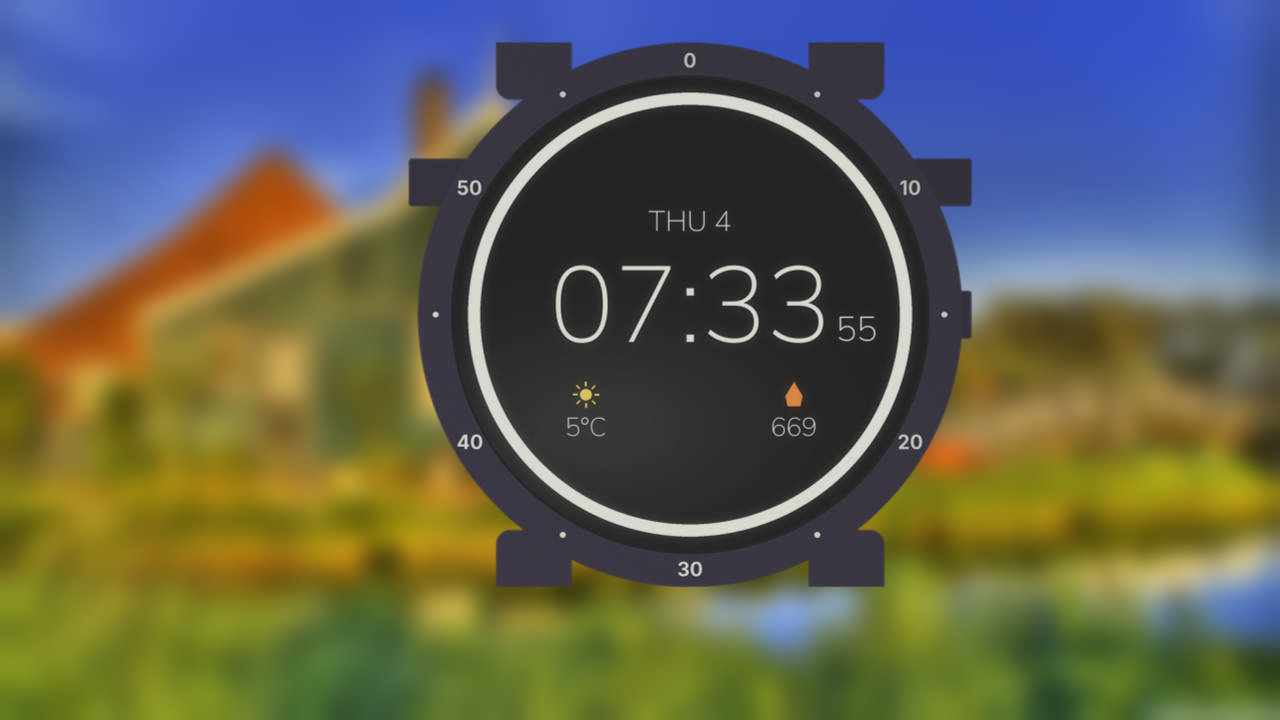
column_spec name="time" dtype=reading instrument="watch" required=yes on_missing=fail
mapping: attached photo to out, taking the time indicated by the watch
7:33:55
